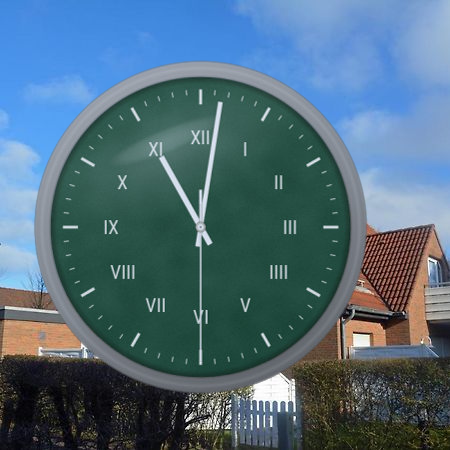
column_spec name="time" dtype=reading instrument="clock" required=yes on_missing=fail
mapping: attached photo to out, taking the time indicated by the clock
11:01:30
